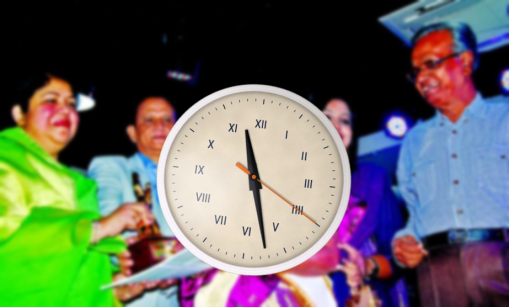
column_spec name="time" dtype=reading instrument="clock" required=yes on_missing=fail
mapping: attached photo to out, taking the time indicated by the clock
11:27:20
